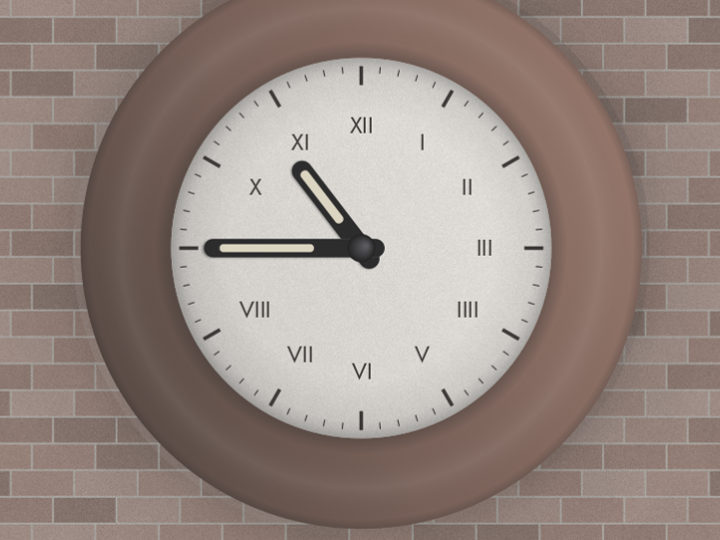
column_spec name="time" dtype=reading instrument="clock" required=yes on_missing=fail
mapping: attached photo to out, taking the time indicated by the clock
10:45
